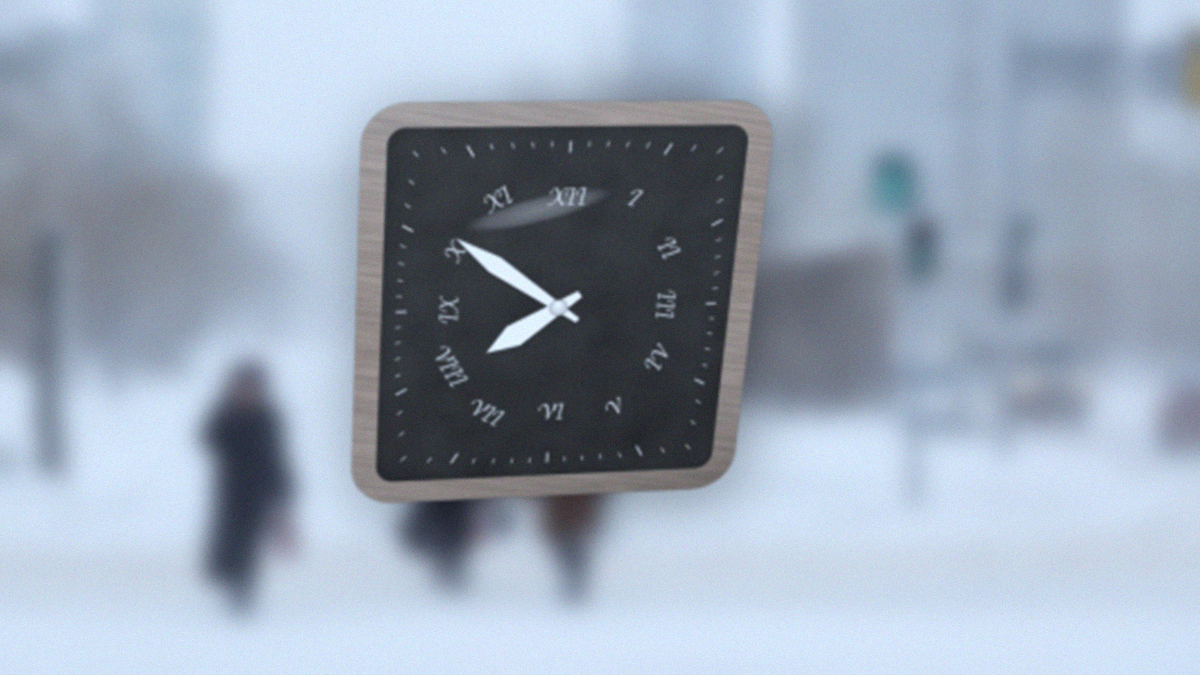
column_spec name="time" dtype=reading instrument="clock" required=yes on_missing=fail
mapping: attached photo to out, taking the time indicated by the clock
7:51
